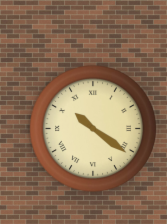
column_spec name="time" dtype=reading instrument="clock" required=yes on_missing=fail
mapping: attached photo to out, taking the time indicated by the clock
10:21
